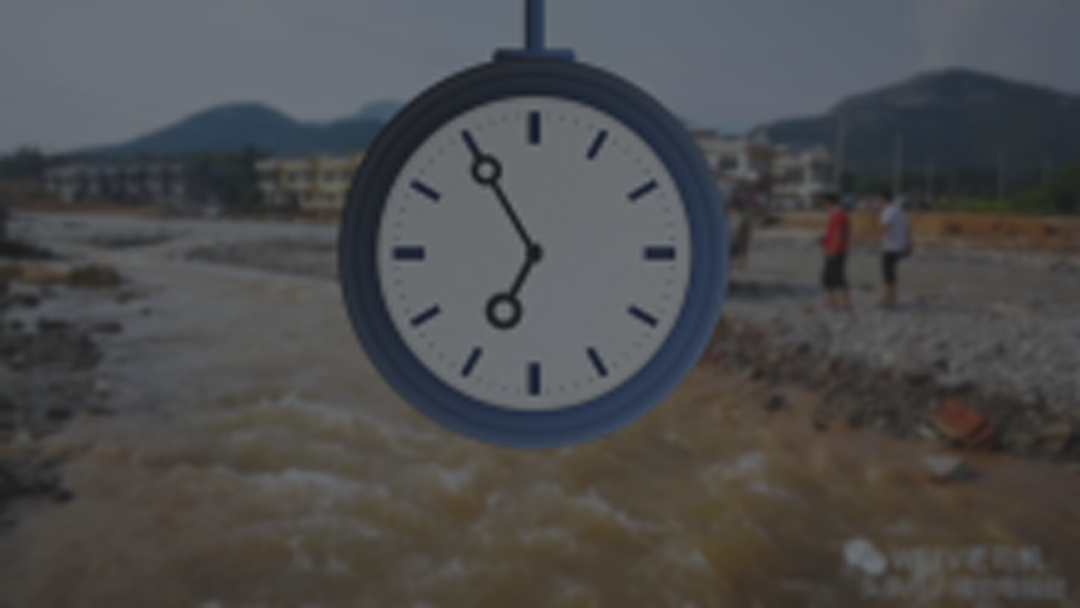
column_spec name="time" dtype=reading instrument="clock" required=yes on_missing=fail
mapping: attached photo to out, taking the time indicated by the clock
6:55
